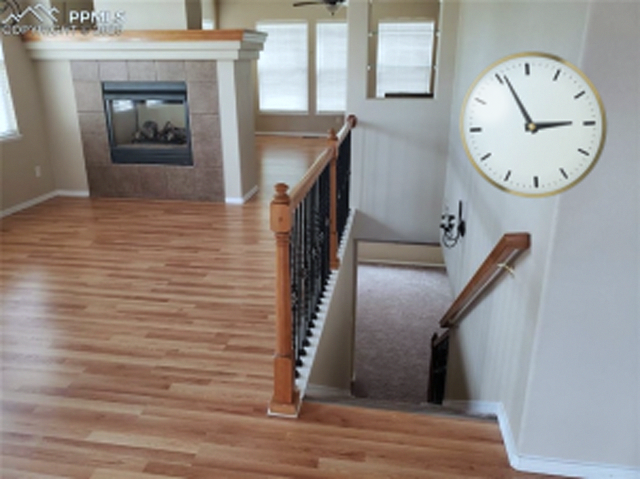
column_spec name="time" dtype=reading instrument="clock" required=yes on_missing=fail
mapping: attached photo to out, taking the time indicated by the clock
2:56
